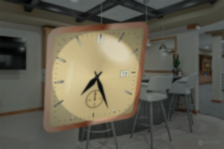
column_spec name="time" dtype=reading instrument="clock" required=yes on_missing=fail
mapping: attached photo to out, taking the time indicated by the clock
7:26
